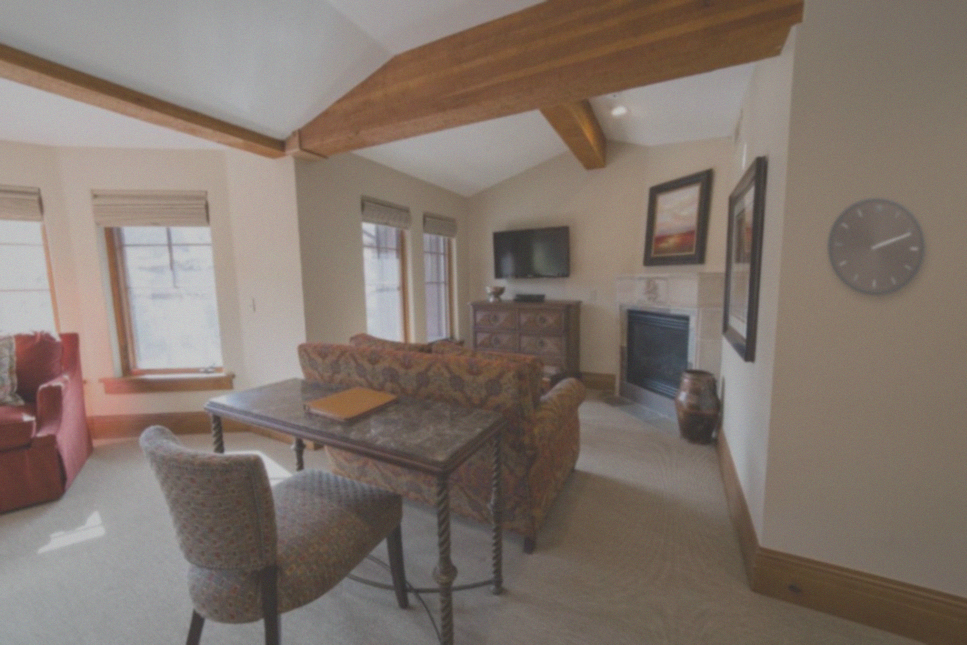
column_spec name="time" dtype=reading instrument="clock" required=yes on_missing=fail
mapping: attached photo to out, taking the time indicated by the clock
2:11
